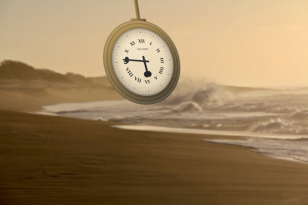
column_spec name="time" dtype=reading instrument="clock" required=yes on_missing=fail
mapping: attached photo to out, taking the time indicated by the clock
5:46
